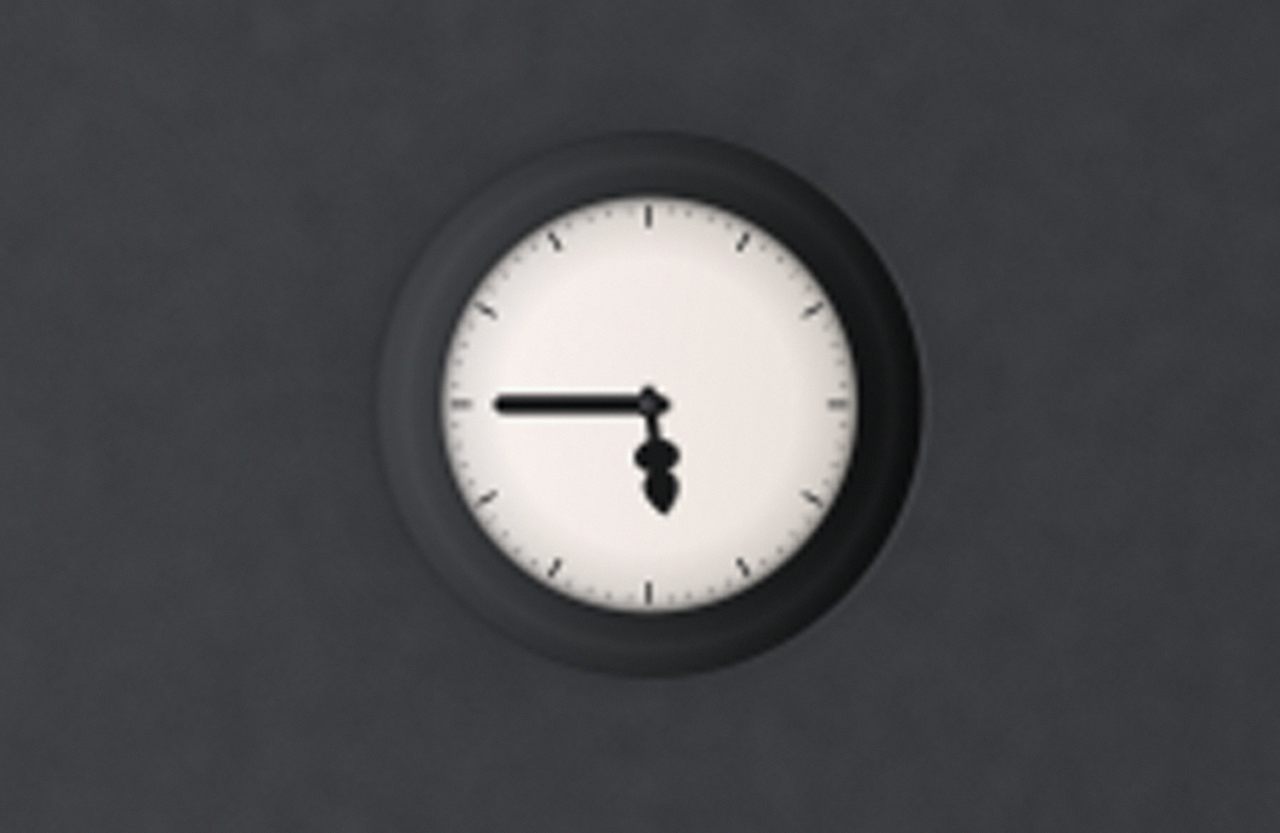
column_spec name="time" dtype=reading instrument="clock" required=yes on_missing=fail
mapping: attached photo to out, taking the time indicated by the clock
5:45
